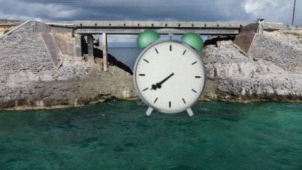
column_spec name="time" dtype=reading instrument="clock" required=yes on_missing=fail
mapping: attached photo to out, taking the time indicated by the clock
7:39
